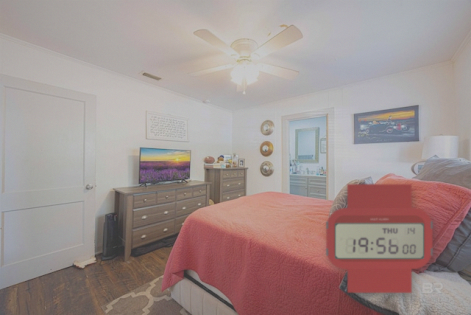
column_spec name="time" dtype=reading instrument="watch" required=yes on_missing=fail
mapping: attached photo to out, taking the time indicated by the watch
19:56:00
